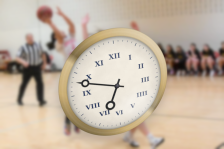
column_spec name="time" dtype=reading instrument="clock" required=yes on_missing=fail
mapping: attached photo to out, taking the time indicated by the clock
6:48
